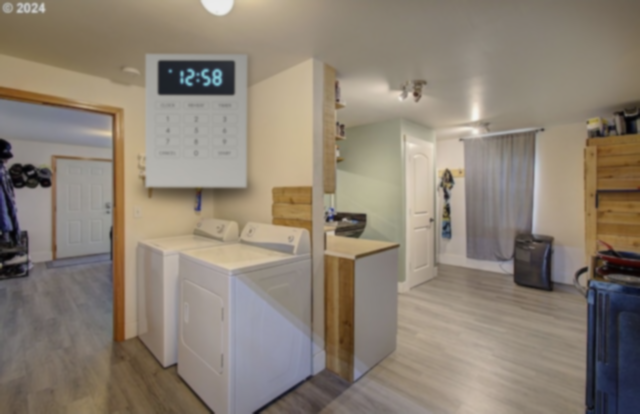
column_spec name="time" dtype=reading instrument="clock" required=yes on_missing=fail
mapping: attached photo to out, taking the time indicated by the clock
12:58
